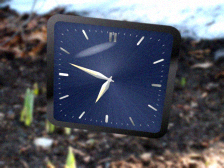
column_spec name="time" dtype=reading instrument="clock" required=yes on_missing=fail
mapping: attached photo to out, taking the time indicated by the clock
6:48
